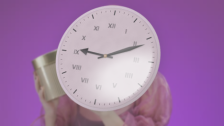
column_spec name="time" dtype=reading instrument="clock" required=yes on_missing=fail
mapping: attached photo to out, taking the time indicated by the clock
9:11
